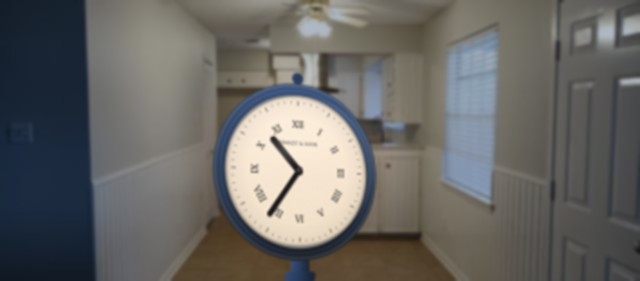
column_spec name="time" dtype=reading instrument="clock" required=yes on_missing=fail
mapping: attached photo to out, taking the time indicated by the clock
10:36
